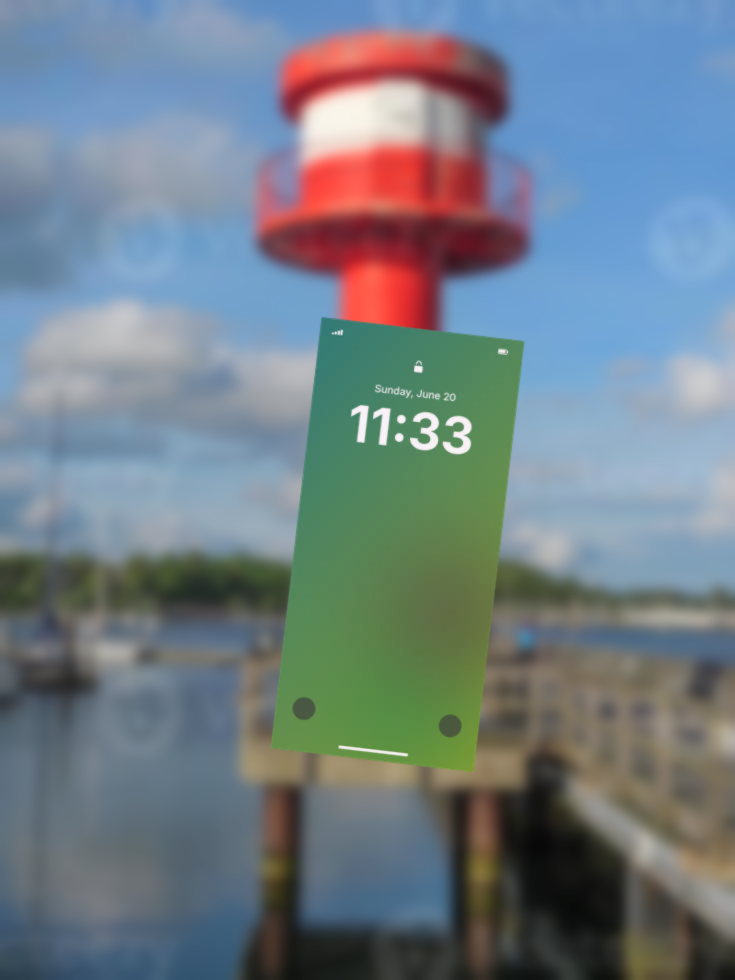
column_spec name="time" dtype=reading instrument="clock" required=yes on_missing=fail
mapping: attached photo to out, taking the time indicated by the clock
11:33
